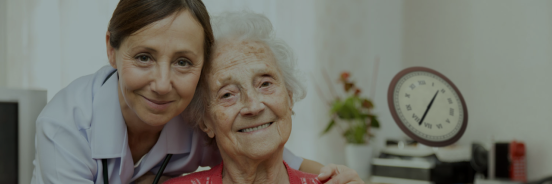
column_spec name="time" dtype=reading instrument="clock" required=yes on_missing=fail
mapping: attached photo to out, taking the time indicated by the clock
1:38
